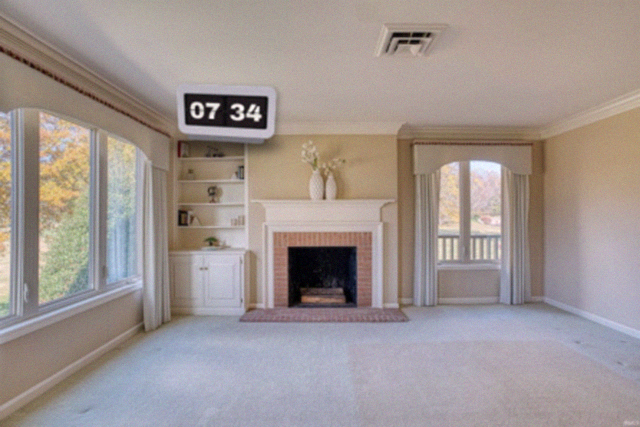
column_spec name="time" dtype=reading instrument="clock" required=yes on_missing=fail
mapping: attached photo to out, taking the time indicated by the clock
7:34
